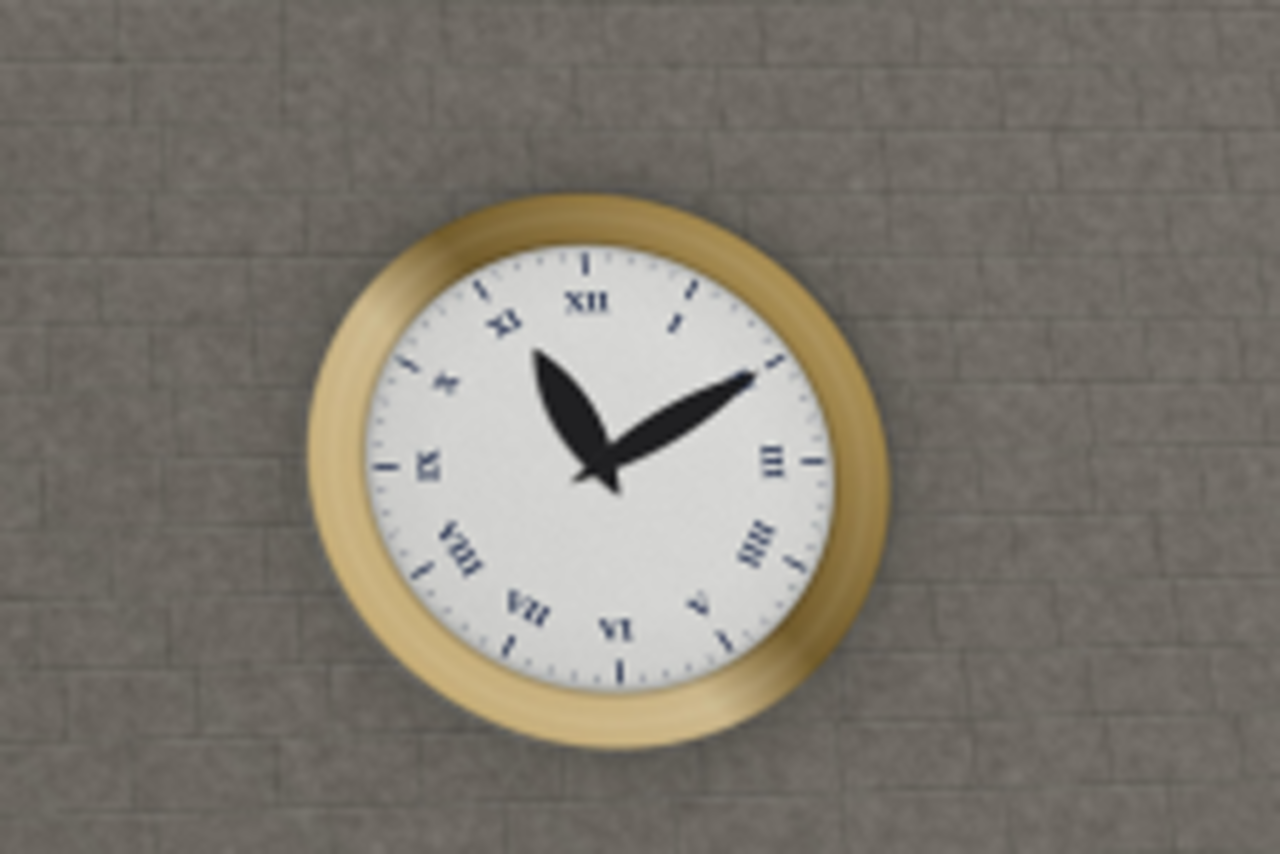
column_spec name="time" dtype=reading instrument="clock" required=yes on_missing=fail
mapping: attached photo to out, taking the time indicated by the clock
11:10
